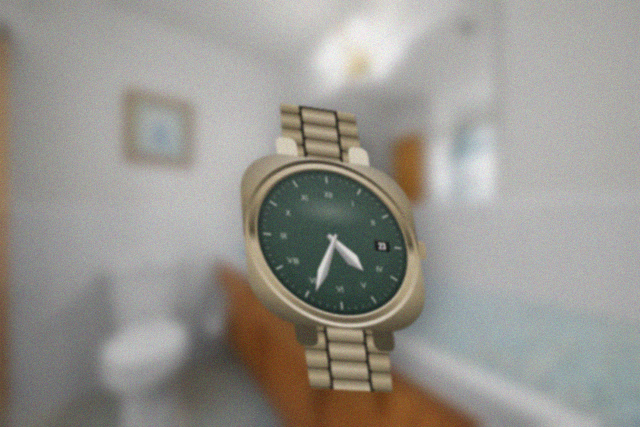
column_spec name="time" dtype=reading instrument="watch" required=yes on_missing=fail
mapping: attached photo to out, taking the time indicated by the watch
4:34
